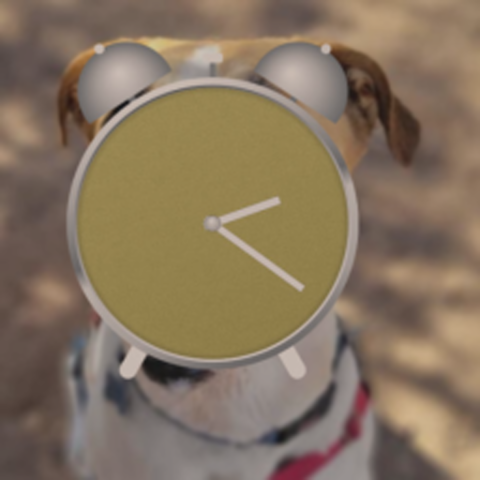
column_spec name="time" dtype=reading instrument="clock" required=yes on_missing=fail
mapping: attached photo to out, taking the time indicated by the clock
2:21
